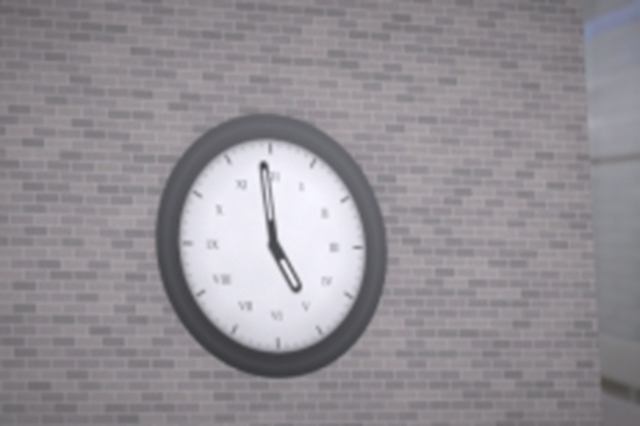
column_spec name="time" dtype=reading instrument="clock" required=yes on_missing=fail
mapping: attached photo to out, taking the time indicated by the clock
4:59
